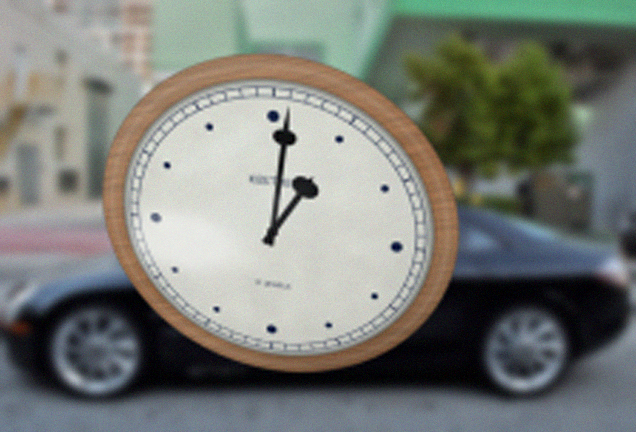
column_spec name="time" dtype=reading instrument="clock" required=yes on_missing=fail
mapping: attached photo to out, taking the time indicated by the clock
1:01
